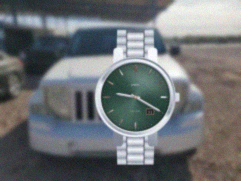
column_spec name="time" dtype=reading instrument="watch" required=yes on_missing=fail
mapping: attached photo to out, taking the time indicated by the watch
9:20
